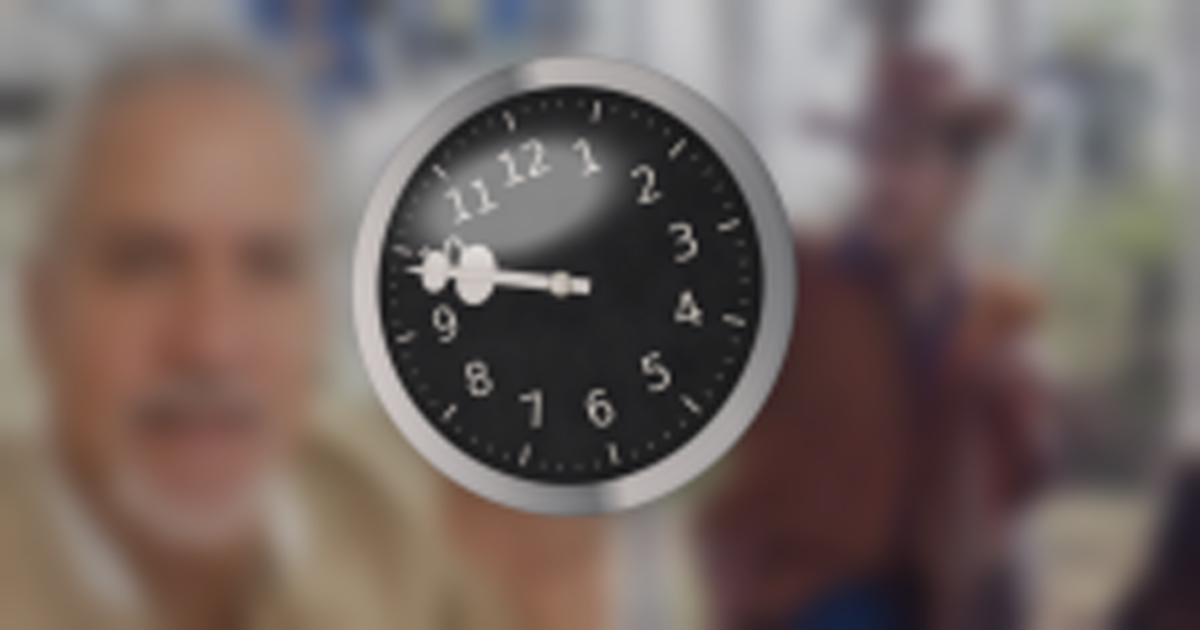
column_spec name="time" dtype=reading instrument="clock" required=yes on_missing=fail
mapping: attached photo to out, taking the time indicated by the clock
9:49
